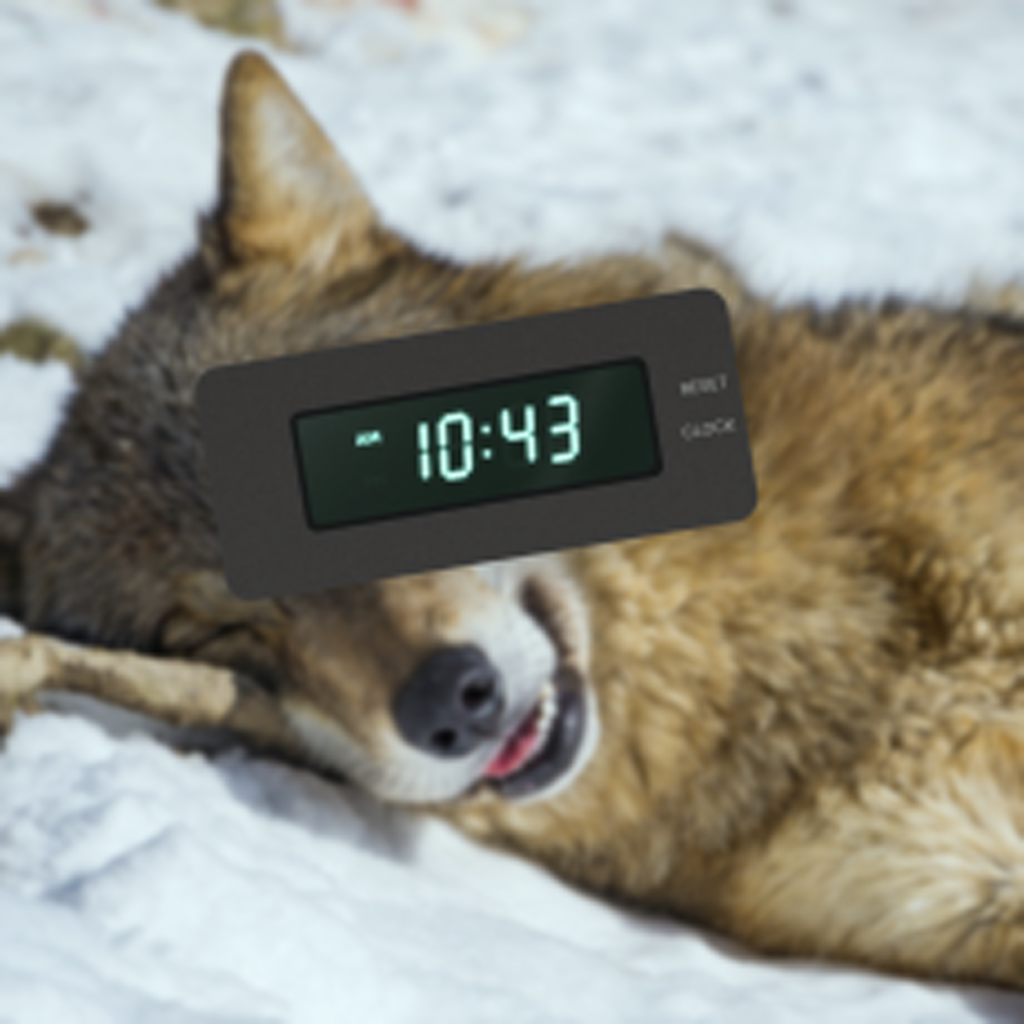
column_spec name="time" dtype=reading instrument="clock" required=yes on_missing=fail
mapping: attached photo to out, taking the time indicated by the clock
10:43
